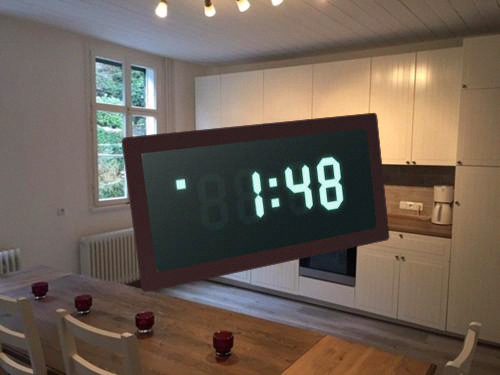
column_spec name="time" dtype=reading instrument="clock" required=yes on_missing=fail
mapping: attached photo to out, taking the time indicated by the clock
1:48
